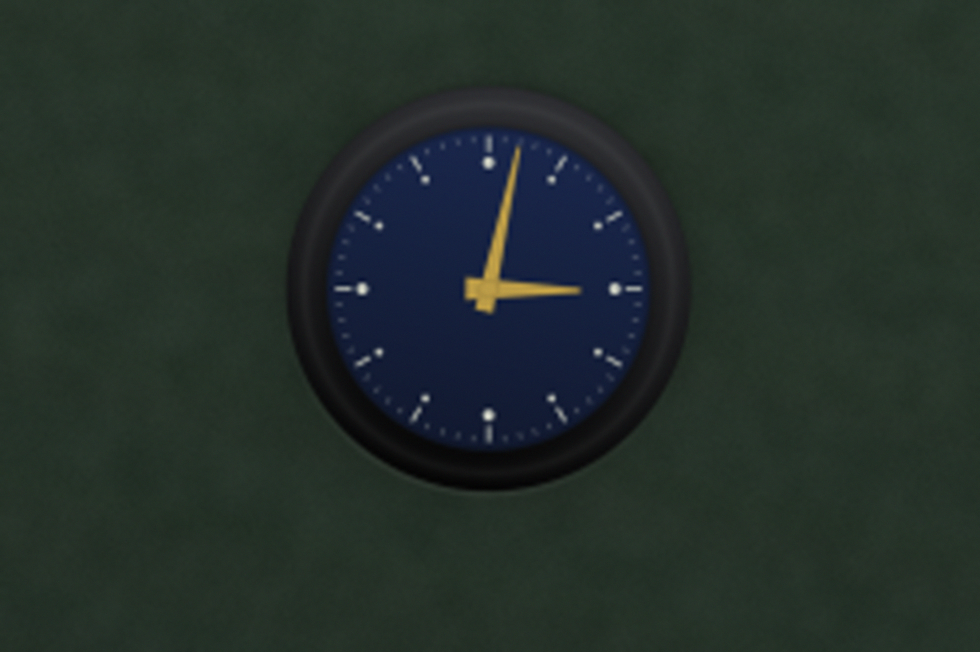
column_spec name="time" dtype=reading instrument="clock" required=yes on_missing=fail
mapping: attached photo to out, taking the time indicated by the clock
3:02
